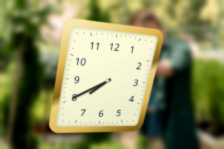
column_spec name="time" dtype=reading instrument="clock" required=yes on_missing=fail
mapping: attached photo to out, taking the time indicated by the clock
7:40
